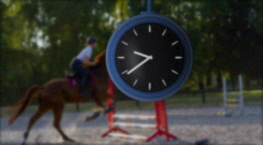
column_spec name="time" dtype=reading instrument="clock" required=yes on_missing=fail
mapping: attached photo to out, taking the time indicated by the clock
9:39
